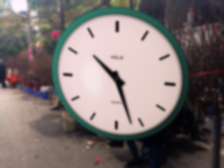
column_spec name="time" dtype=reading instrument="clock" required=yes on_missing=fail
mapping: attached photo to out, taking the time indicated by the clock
10:27
